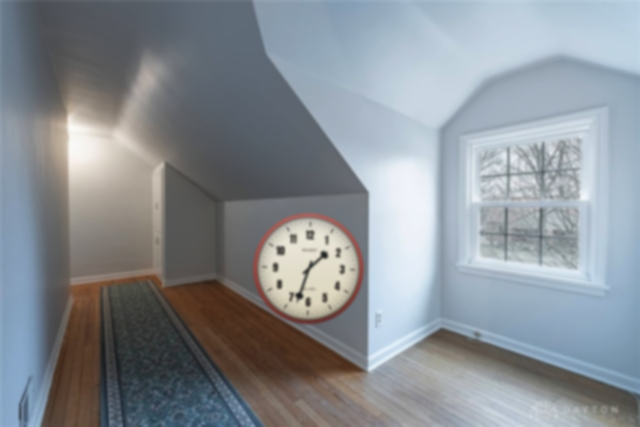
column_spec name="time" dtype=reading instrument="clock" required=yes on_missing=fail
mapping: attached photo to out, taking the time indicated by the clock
1:33
